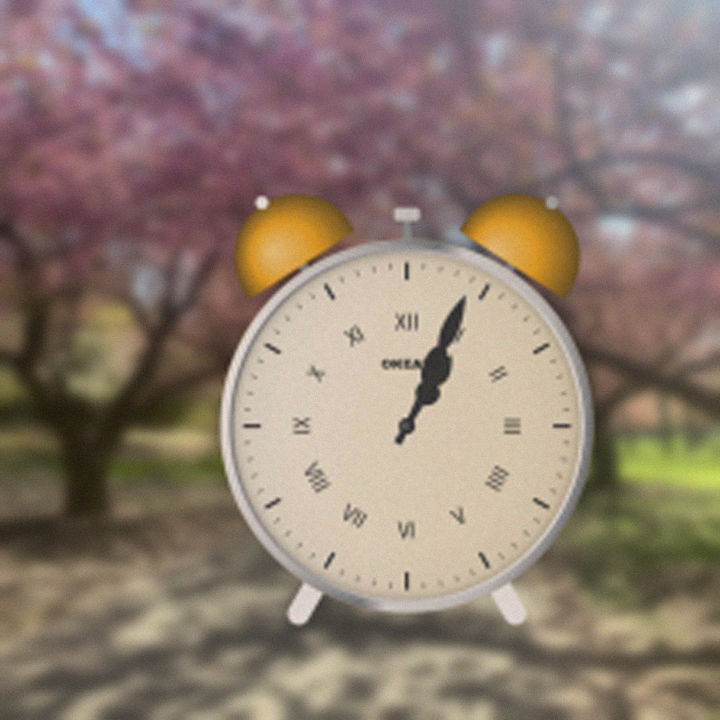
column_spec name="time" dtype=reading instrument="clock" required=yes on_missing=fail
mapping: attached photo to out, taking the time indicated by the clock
1:04
